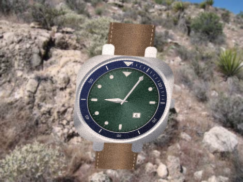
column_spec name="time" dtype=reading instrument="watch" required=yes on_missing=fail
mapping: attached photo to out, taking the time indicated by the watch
9:05
